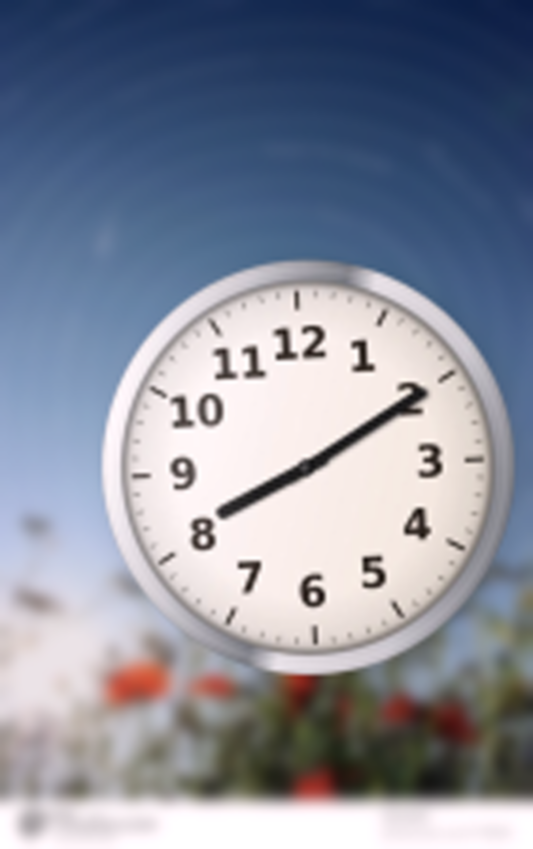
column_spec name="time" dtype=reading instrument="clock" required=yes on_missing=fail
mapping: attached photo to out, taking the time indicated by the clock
8:10
